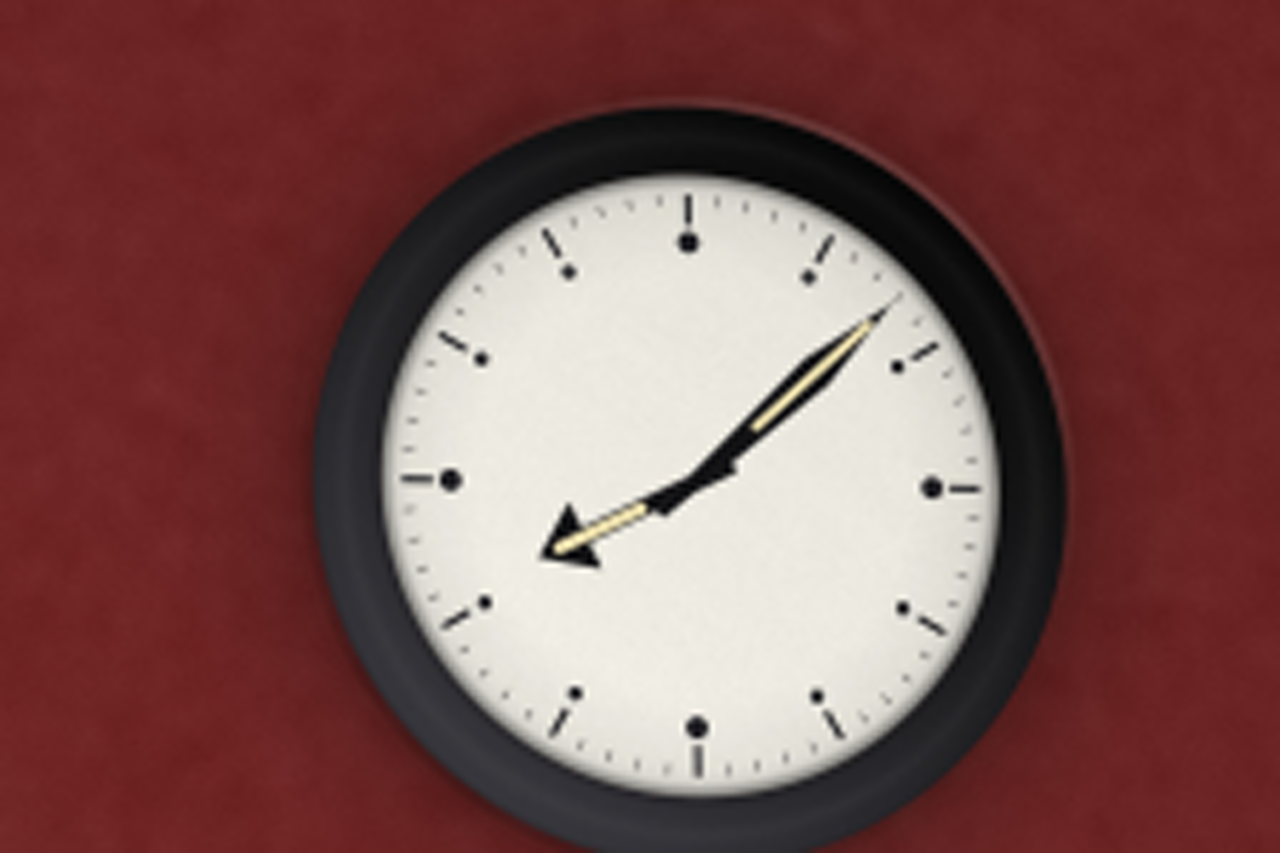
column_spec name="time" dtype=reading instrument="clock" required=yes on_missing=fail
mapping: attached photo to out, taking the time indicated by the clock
8:08
